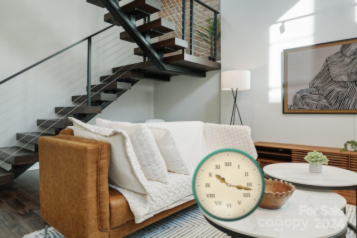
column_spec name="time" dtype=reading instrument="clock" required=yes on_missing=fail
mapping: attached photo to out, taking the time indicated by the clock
10:17
